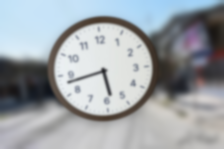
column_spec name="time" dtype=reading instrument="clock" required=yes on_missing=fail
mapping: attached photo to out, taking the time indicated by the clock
5:43
